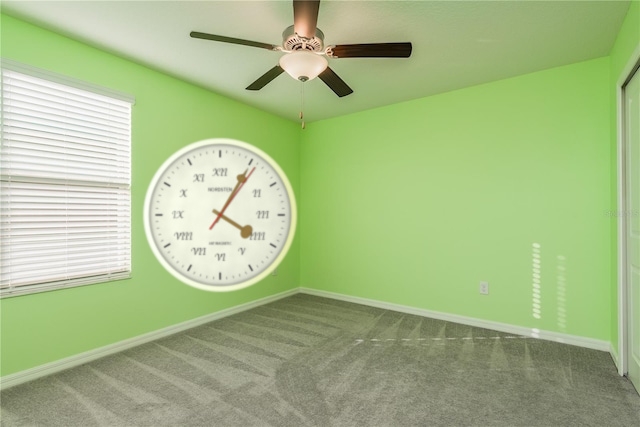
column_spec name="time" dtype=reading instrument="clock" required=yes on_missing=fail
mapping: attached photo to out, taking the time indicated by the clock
4:05:06
